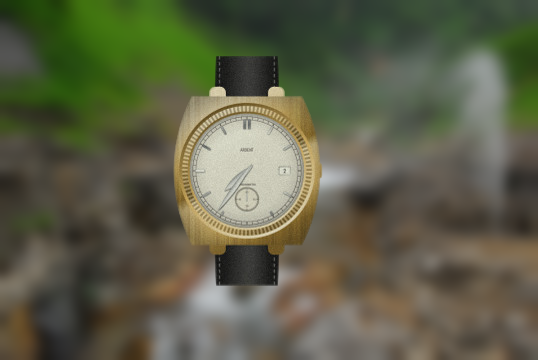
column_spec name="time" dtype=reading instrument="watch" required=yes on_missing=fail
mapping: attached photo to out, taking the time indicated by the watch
7:36
